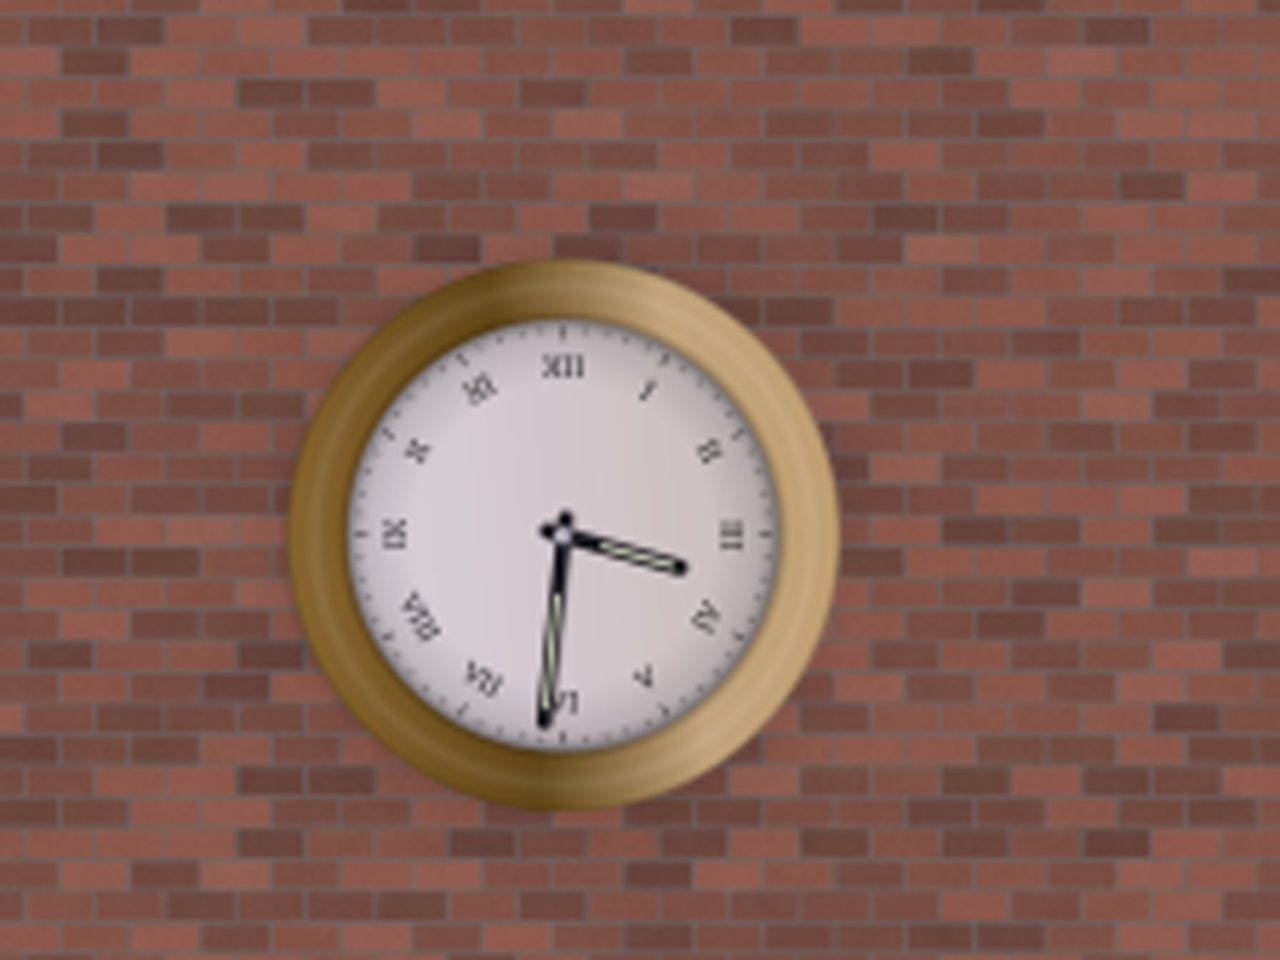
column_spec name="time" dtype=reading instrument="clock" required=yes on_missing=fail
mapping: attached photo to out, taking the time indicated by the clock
3:31
